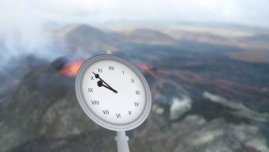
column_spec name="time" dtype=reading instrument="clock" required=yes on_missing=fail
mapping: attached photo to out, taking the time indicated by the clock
9:52
